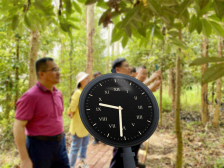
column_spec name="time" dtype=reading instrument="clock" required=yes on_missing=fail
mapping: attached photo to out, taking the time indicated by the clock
9:31
